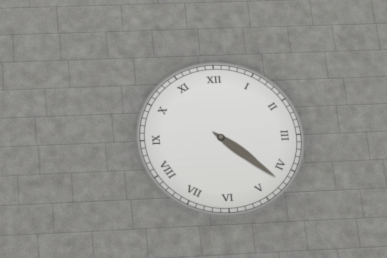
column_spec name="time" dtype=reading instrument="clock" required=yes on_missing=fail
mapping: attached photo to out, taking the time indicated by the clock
4:22
